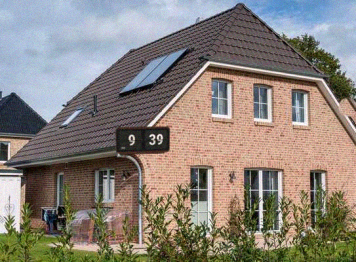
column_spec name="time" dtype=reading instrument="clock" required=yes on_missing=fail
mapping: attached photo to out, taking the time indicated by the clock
9:39
